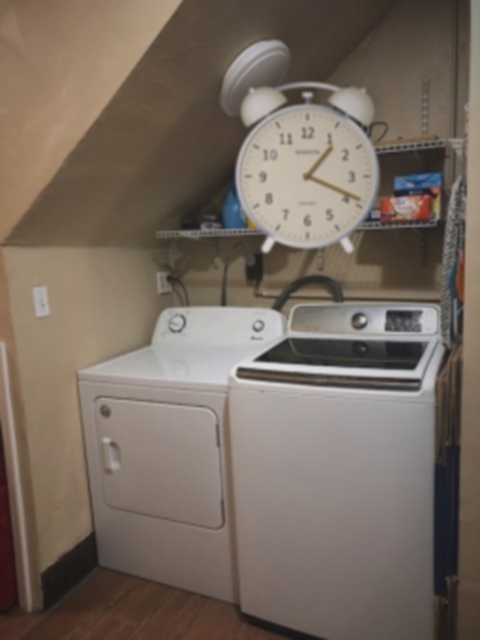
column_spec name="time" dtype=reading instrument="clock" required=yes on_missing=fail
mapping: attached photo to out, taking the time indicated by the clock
1:19
